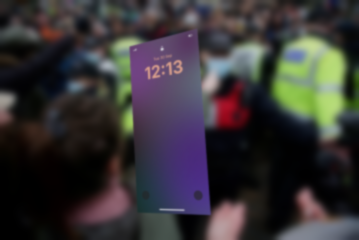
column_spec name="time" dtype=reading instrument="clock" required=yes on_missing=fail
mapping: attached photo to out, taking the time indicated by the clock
12:13
